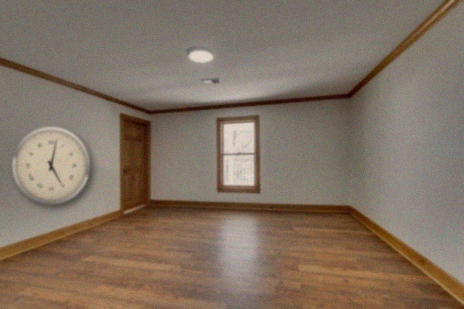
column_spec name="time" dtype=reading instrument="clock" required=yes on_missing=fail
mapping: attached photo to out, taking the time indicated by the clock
5:02
